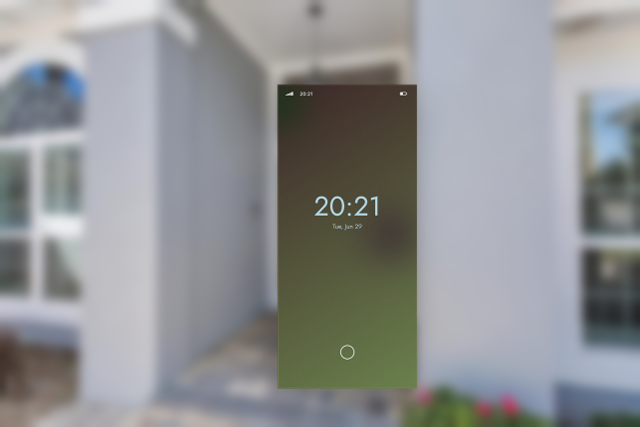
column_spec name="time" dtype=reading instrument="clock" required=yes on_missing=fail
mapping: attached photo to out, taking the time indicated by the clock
20:21
